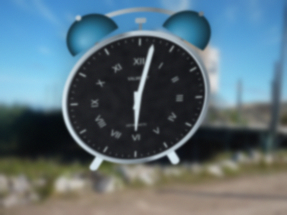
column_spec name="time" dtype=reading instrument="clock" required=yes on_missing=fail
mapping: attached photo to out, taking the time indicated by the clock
6:02
